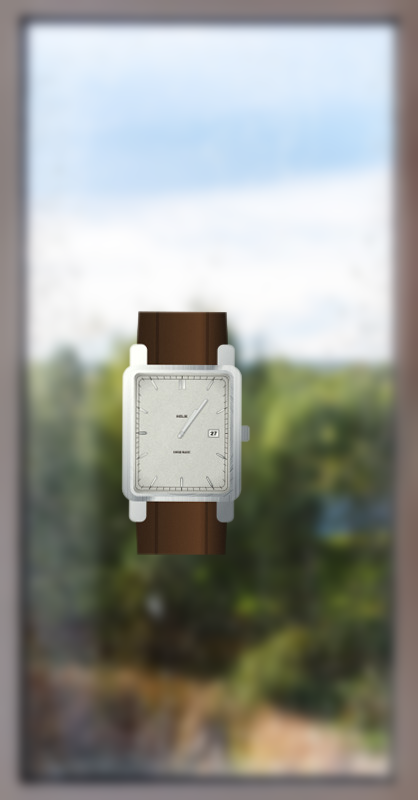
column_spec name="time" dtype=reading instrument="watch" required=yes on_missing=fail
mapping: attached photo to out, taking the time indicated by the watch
1:06
